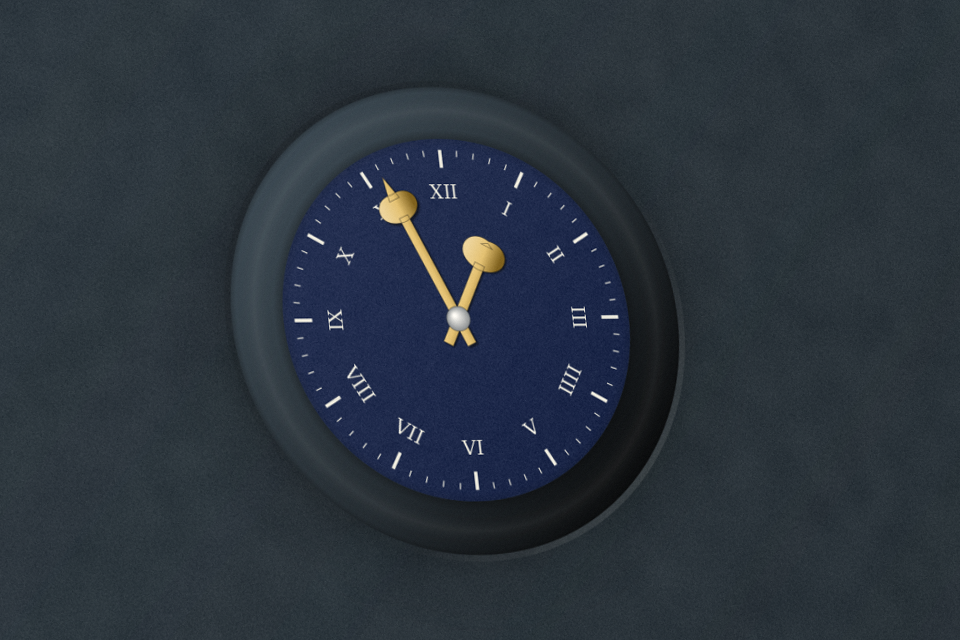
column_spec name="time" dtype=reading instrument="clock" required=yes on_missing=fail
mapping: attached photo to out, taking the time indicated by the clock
12:56
